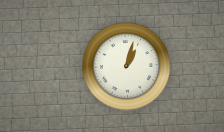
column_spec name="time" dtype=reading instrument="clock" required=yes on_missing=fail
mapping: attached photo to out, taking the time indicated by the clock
1:03
